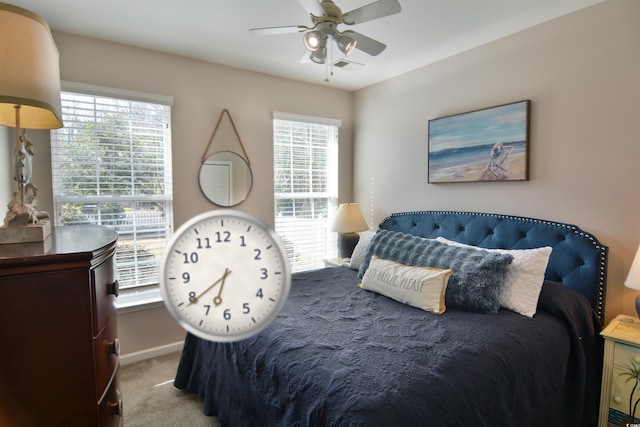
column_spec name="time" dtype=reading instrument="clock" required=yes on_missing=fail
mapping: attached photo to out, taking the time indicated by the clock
6:39
